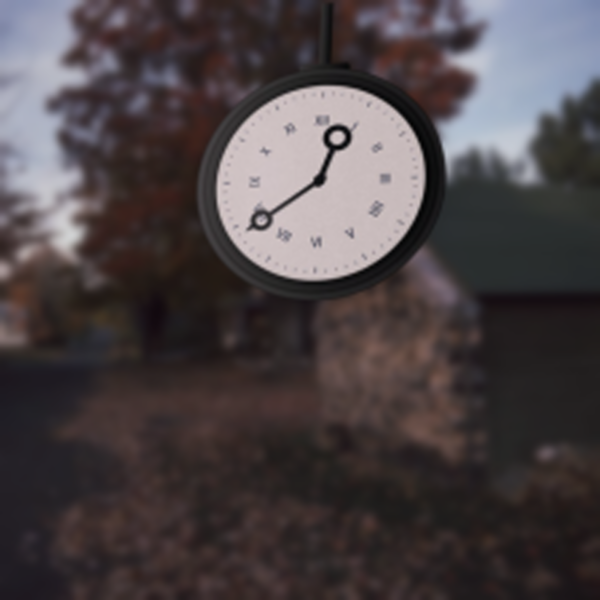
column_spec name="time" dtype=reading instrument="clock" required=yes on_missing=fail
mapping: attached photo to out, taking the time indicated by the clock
12:39
